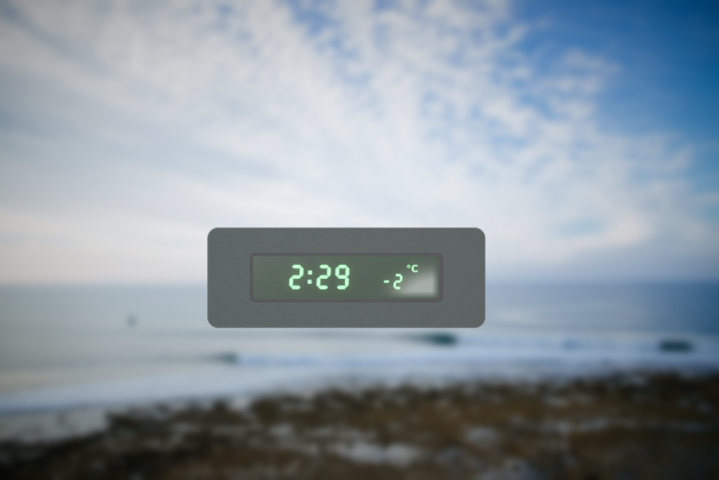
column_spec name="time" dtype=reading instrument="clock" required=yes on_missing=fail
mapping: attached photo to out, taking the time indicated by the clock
2:29
